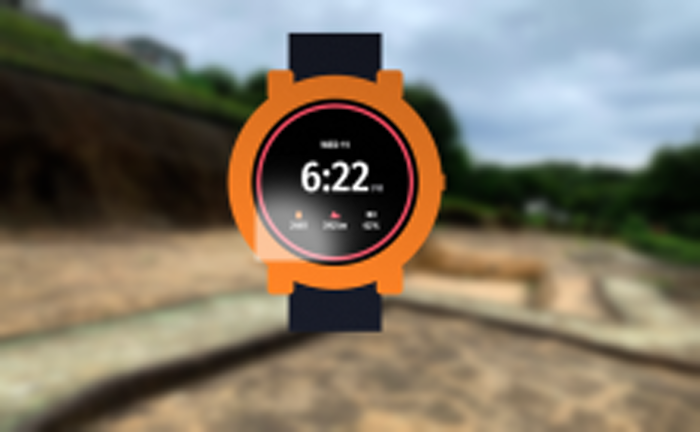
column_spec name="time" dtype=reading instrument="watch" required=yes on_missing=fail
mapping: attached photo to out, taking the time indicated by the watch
6:22
